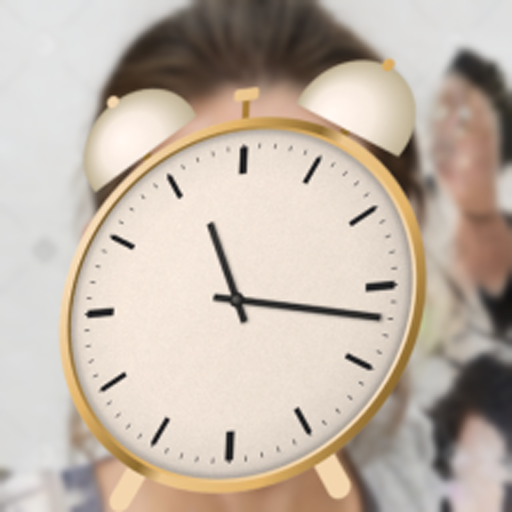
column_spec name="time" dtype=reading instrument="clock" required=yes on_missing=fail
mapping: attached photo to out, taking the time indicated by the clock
11:17
